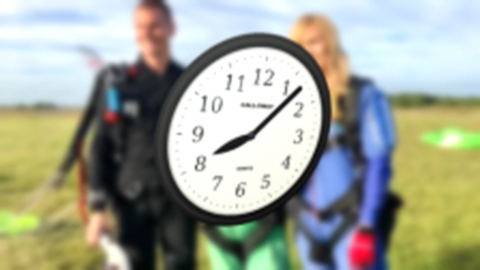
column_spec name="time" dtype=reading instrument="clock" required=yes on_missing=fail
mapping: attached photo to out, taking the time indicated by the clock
8:07
